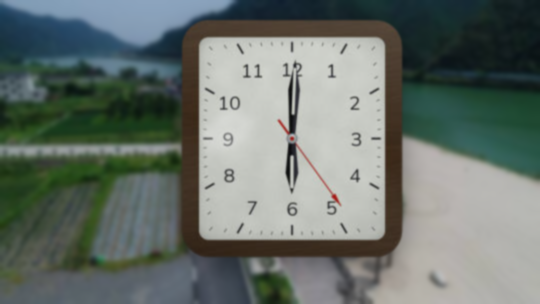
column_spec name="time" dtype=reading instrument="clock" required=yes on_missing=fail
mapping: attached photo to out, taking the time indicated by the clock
6:00:24
